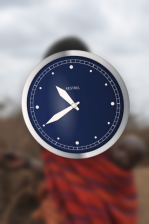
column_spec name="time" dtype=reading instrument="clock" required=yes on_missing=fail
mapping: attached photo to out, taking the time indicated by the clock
10:40
